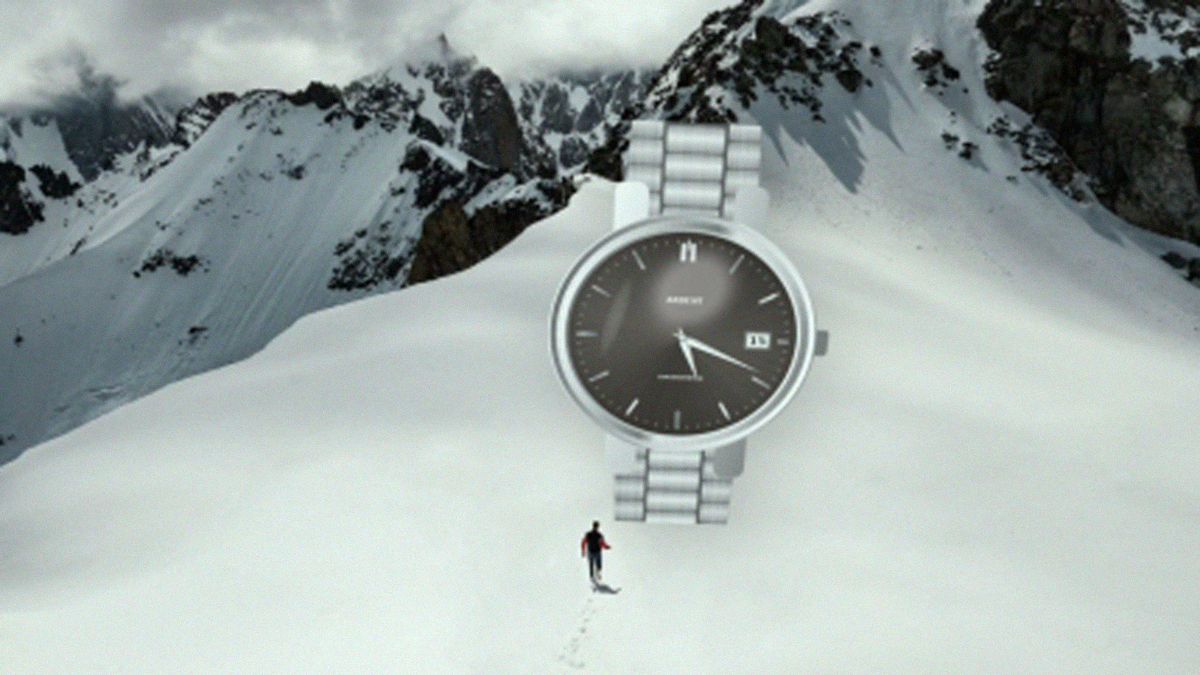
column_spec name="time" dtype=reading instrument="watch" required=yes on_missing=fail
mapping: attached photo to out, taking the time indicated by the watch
5:19
